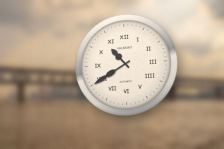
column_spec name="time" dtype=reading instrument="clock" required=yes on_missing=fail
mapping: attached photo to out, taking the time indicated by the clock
10:40
